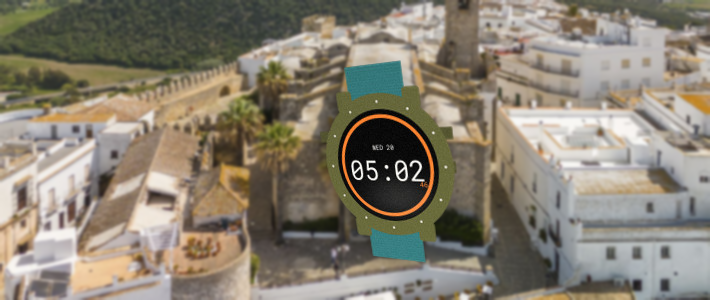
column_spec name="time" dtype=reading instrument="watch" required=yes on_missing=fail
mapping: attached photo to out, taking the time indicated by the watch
5:02
